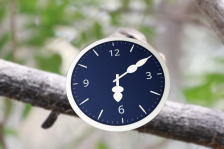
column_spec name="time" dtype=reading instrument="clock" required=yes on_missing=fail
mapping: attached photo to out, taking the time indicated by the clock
6:10
